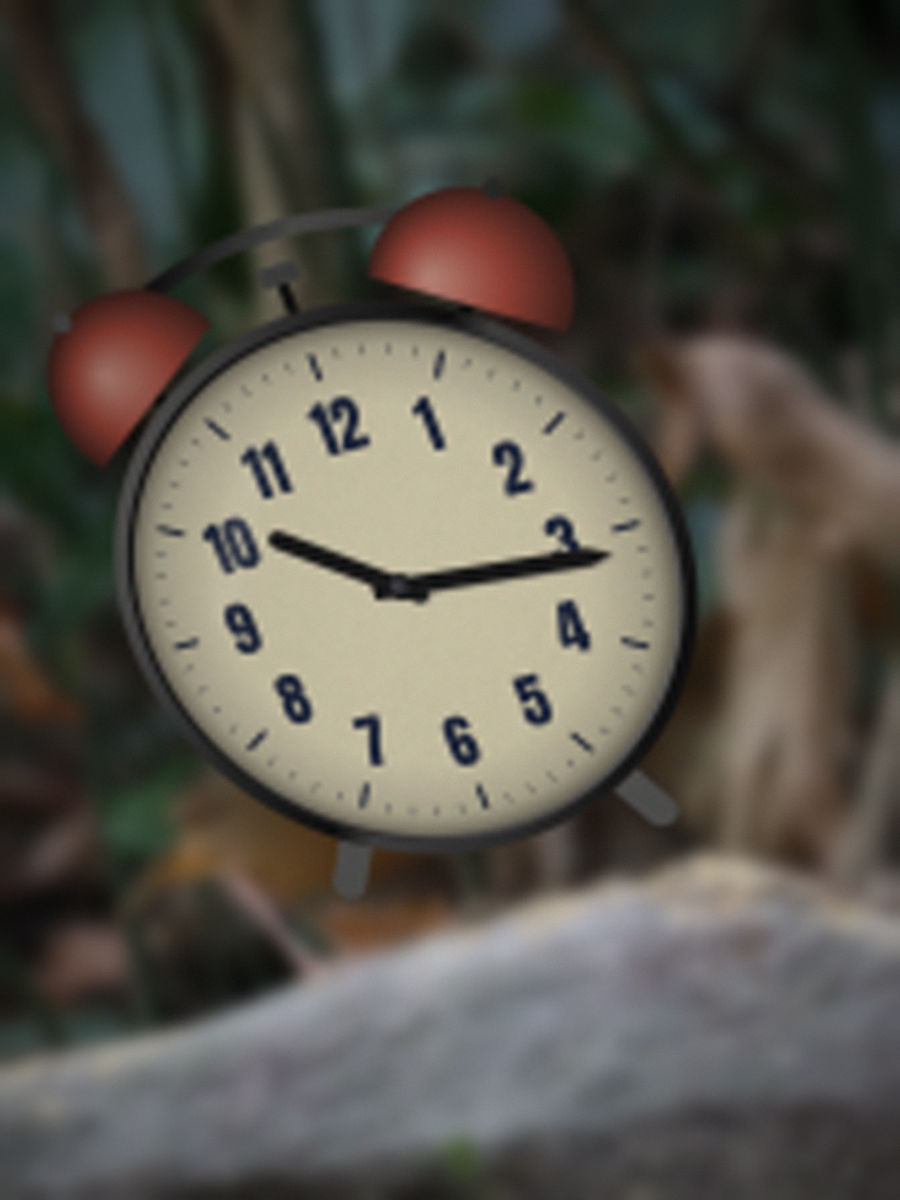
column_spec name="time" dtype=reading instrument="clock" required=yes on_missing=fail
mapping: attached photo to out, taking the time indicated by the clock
10:16
